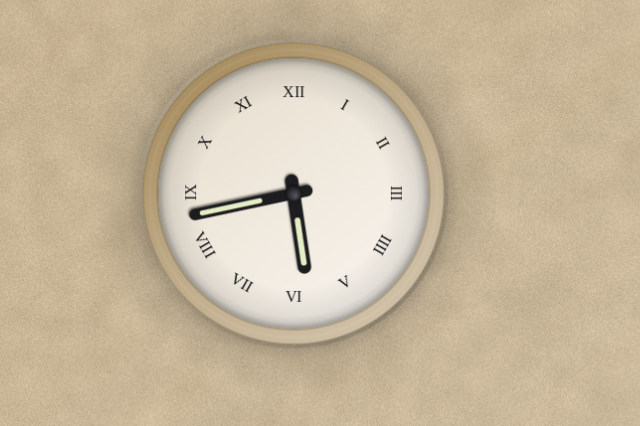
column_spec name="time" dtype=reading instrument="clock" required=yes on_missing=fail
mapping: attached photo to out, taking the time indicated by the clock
5:43
